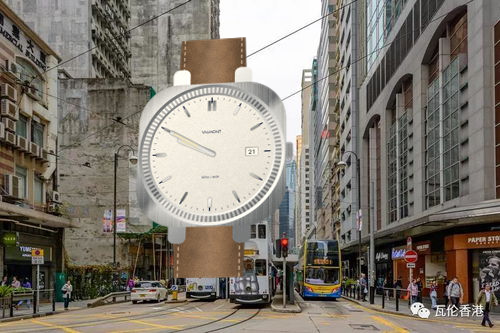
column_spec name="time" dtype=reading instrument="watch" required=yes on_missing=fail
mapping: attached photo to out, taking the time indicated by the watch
9:50
